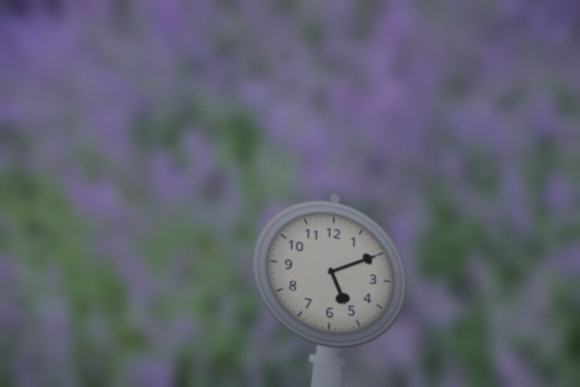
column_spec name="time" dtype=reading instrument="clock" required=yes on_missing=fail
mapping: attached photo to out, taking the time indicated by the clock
5:10
